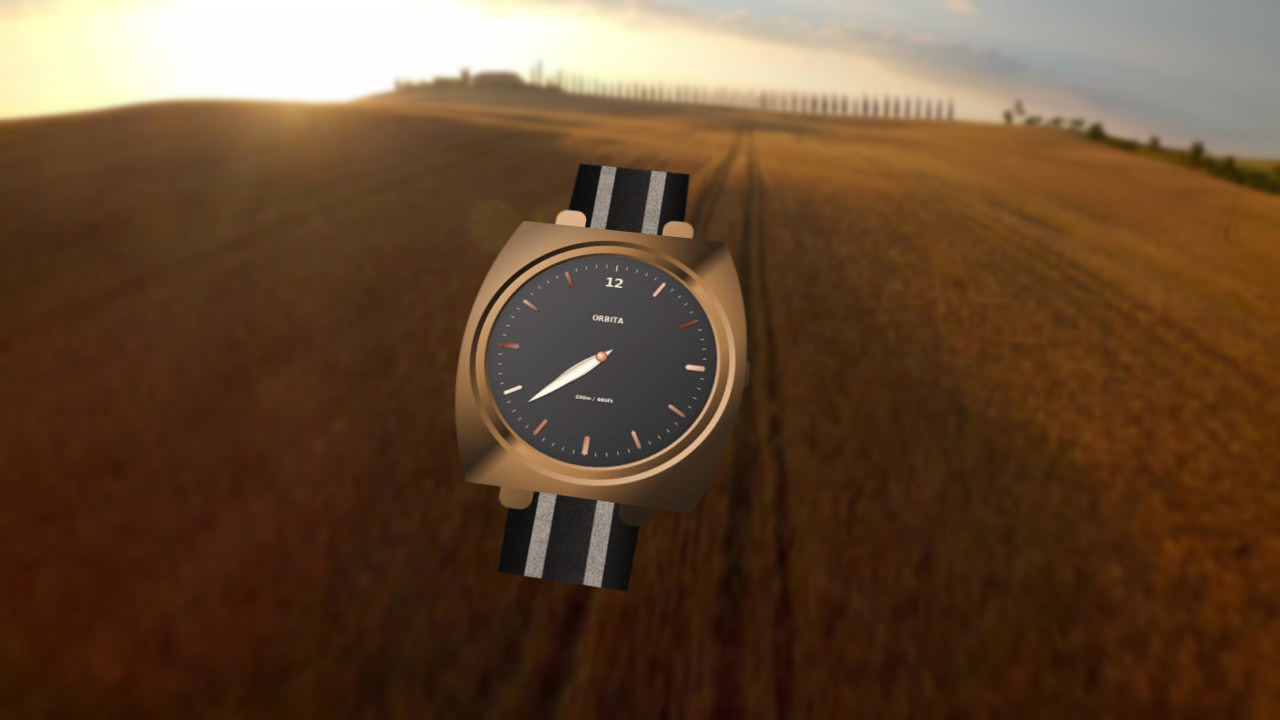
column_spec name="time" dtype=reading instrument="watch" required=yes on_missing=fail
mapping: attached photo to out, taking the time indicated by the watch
7:38
